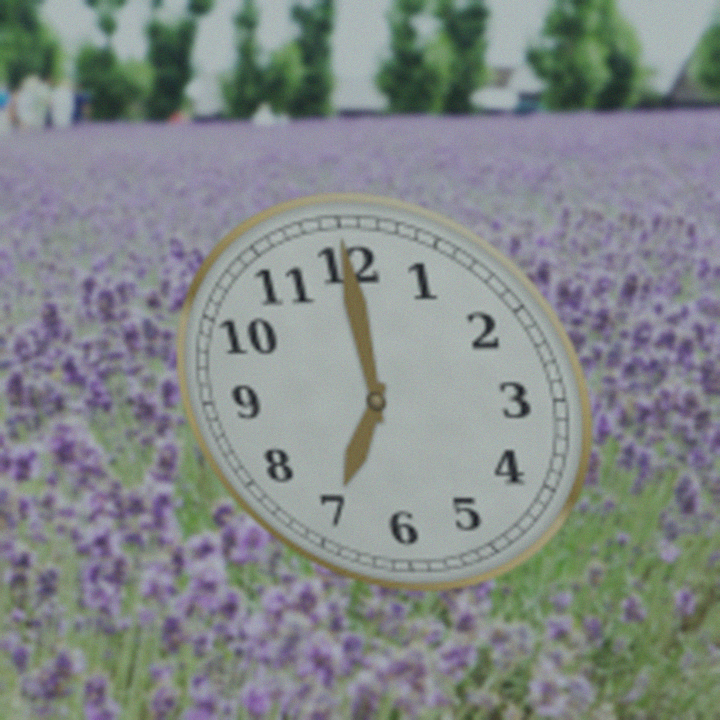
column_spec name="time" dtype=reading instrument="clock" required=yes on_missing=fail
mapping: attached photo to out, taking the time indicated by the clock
7:00
